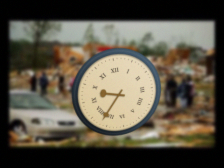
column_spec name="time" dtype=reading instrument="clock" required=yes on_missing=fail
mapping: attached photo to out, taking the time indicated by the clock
9:37
